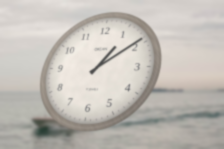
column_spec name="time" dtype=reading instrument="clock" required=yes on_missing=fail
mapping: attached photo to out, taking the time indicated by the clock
1:09
